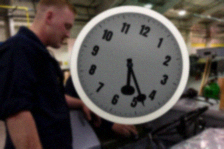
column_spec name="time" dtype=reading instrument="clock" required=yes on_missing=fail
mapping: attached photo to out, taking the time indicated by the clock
5:23
